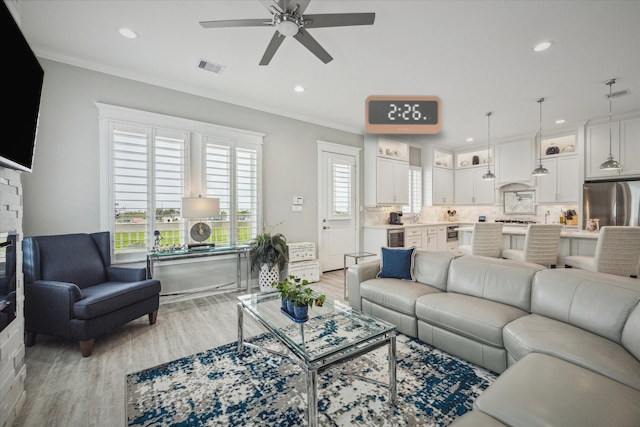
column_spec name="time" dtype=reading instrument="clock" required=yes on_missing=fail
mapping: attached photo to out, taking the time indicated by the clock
2:26
